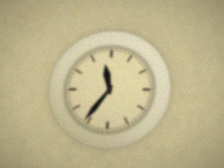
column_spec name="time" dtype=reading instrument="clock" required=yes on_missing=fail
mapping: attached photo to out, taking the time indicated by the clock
11:36
